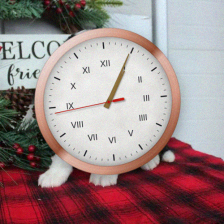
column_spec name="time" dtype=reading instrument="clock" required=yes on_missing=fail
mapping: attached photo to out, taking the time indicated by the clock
1:04:44
